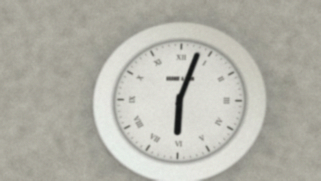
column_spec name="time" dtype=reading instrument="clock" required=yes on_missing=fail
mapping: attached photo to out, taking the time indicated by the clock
6:03
